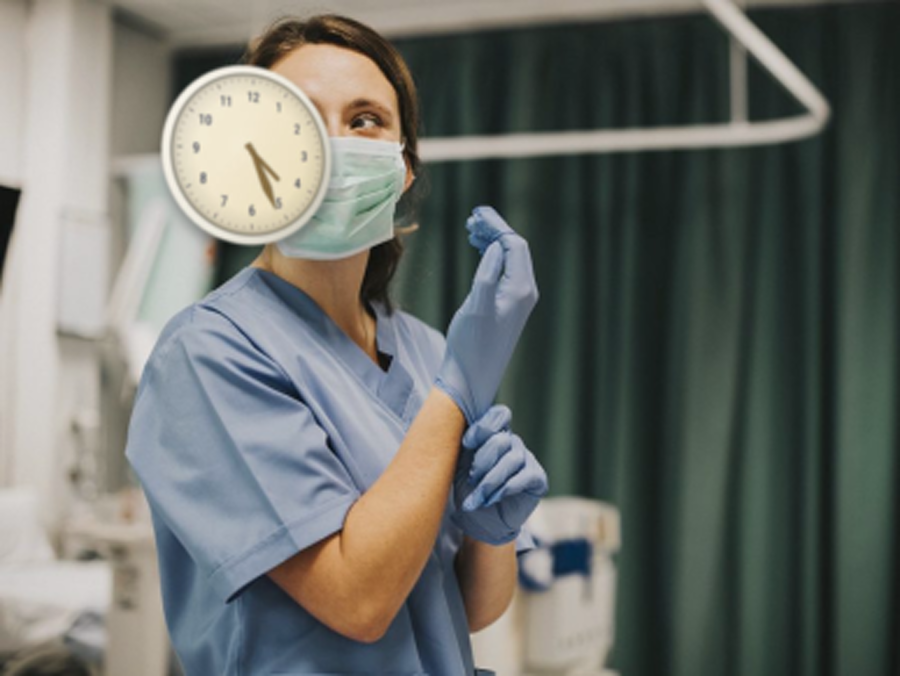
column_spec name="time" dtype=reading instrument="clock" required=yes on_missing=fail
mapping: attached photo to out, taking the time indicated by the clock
4:26
